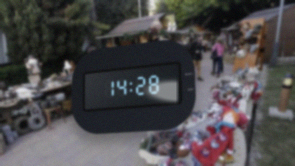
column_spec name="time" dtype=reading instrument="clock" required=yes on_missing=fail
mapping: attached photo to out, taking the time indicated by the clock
14:28
